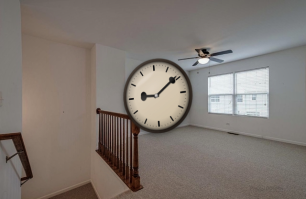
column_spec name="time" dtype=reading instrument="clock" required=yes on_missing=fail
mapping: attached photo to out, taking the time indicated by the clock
9:09
